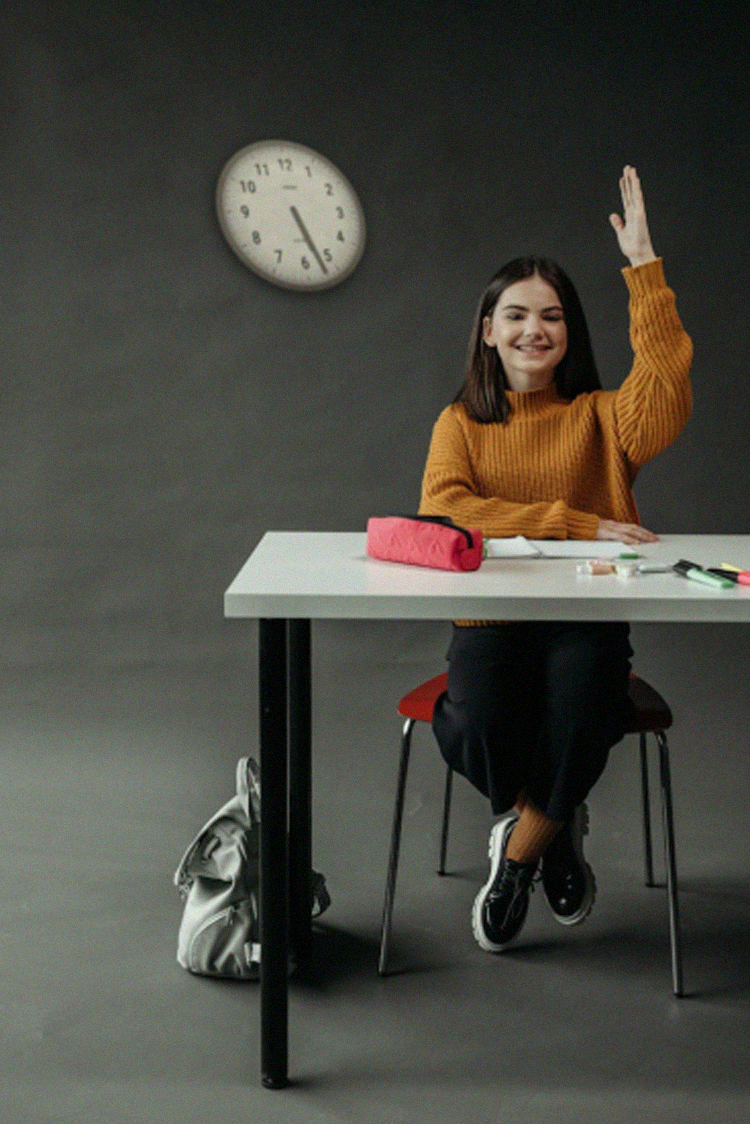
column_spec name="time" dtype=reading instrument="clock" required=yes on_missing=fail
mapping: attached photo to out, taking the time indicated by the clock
5:27
